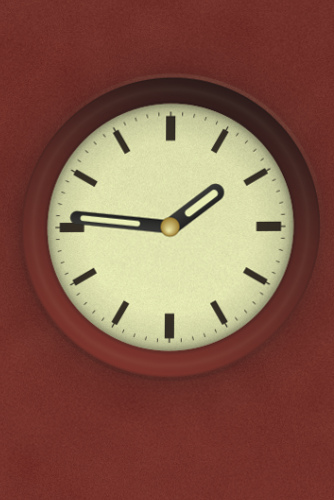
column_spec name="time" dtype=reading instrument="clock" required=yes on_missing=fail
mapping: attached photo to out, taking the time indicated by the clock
1:46
